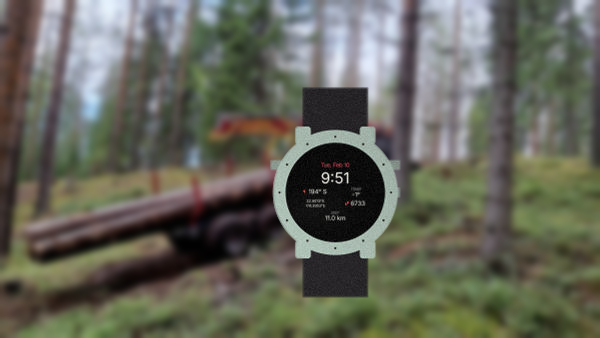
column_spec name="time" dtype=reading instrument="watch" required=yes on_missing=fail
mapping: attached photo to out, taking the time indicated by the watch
9:51
